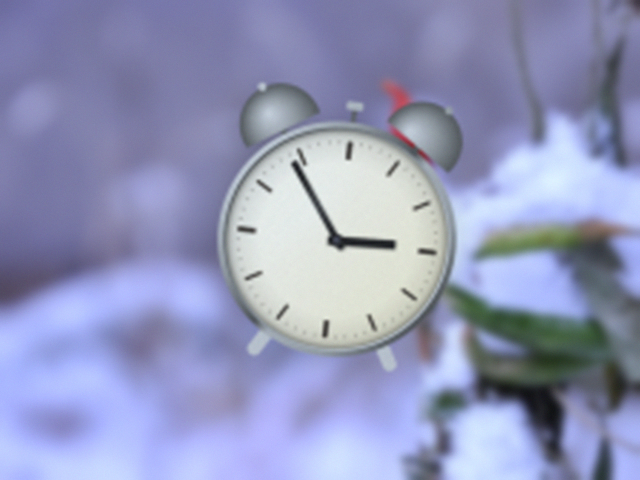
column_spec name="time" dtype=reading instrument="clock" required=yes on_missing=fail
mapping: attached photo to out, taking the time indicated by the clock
2:54
